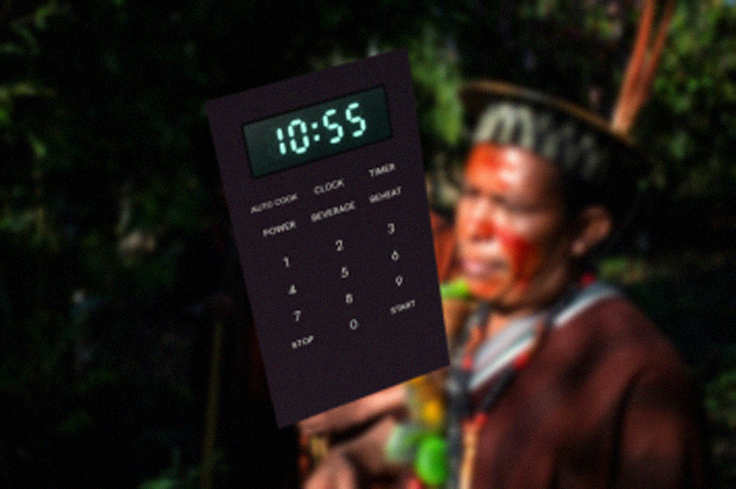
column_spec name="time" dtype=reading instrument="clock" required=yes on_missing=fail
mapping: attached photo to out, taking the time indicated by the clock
10:55
